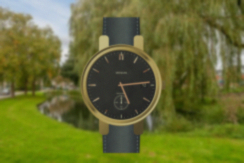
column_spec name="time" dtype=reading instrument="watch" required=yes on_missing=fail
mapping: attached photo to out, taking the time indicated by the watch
5:14
